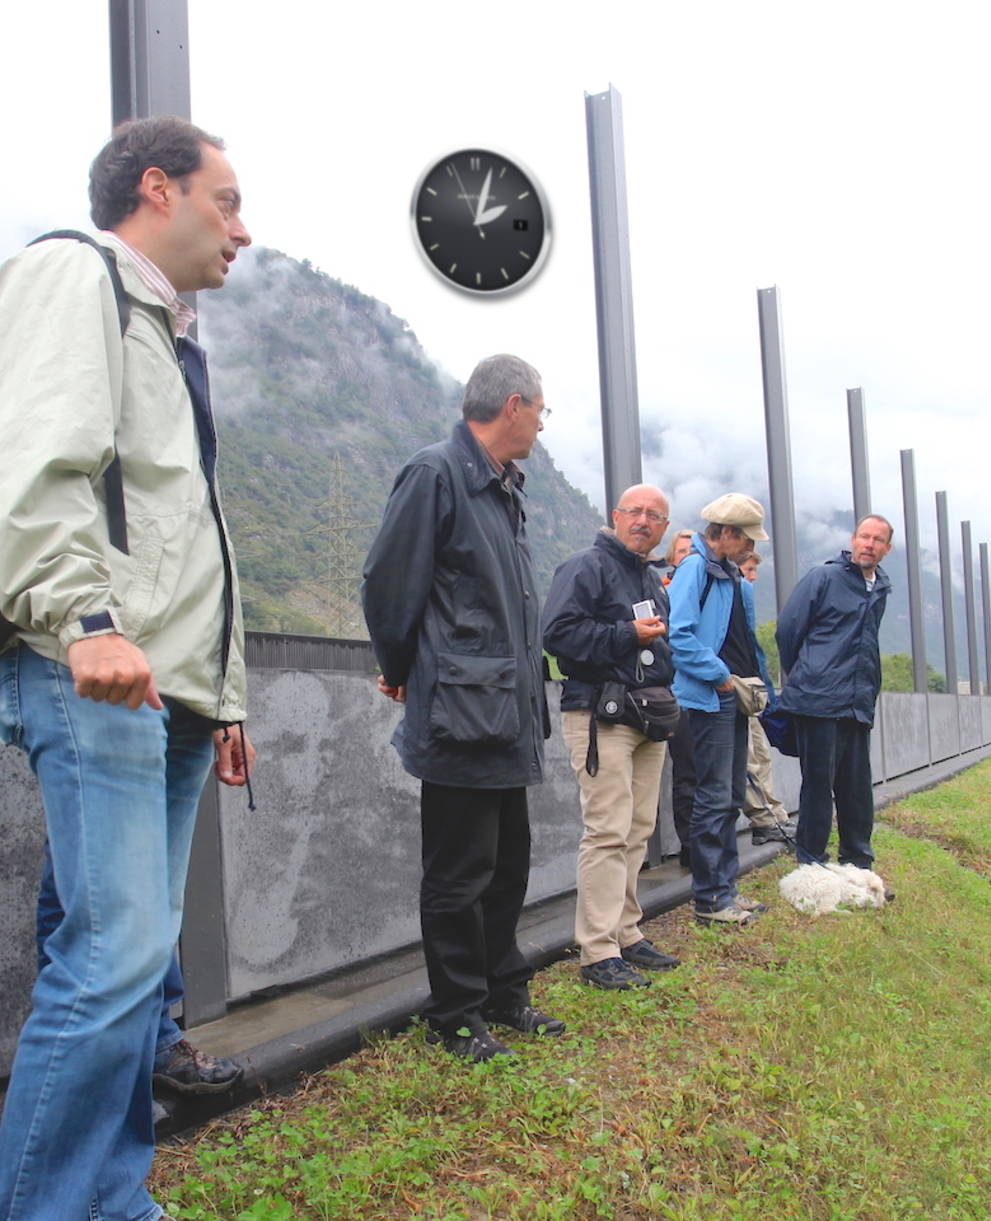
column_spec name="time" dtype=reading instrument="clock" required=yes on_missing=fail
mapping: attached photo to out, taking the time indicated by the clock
2:02:56
